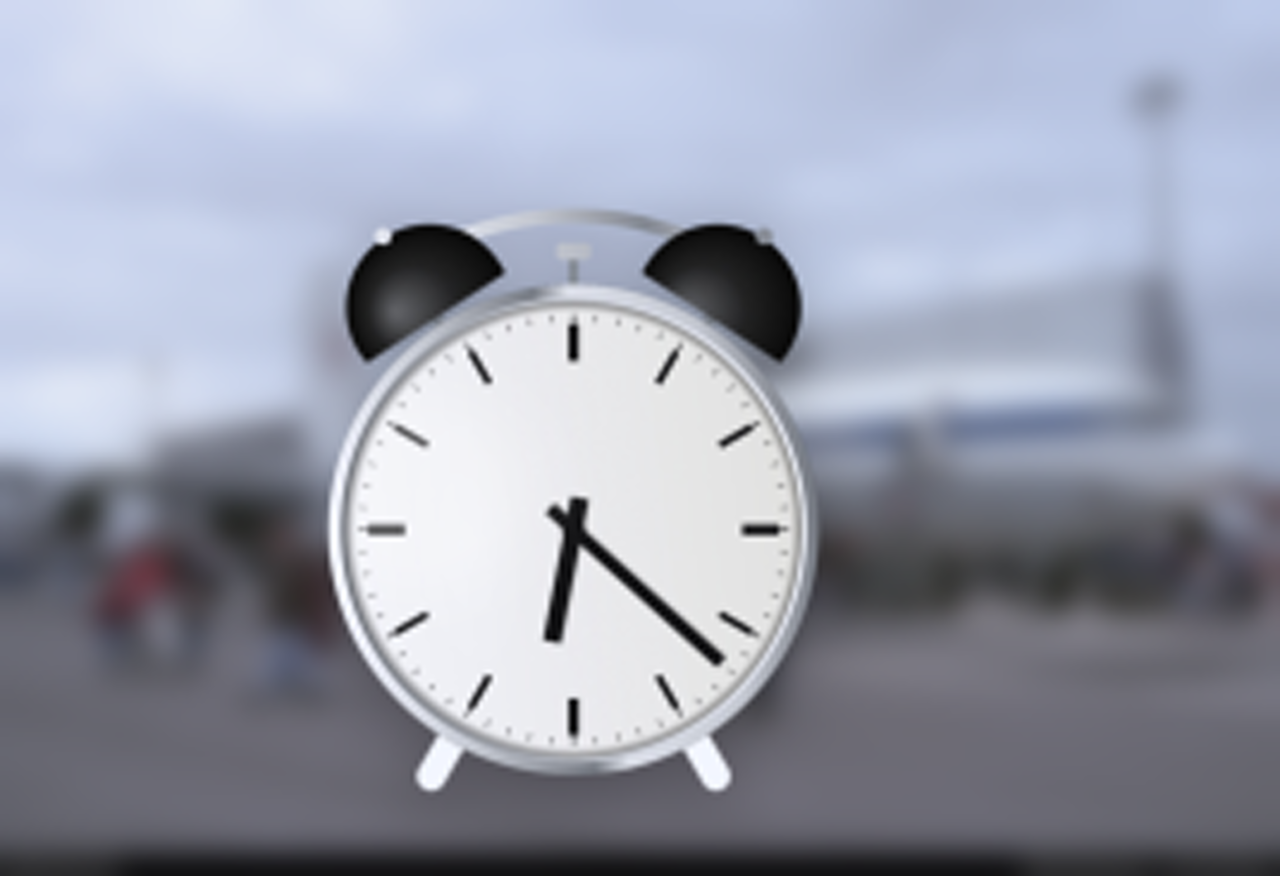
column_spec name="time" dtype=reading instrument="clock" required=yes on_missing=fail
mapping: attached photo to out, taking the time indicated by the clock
6:22
